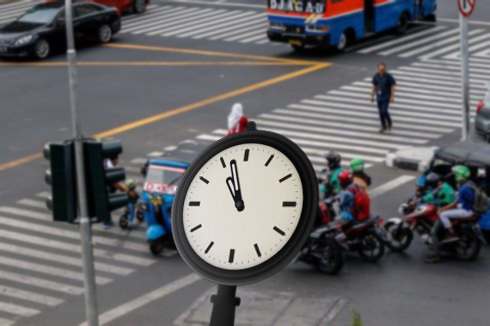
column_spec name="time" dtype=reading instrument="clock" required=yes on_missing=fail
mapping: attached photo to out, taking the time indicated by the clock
10:57
